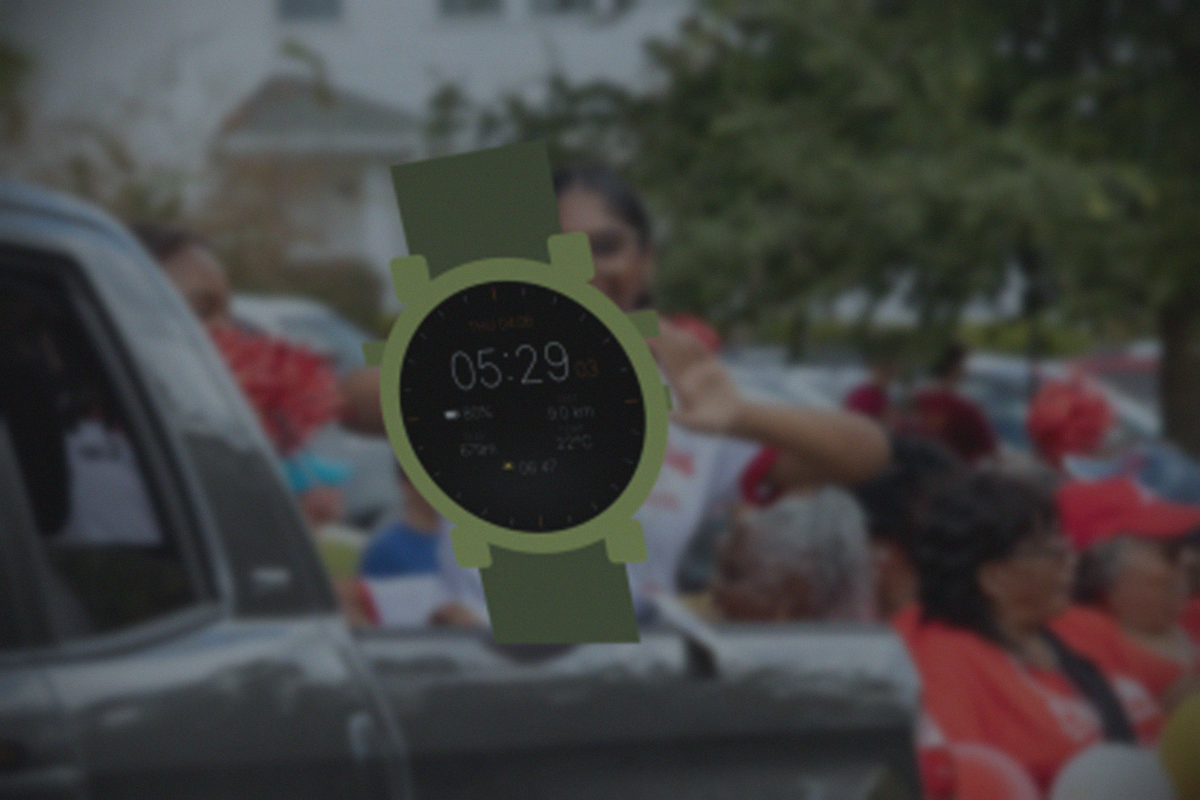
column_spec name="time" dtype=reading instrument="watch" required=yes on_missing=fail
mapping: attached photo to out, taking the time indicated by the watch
5:29
